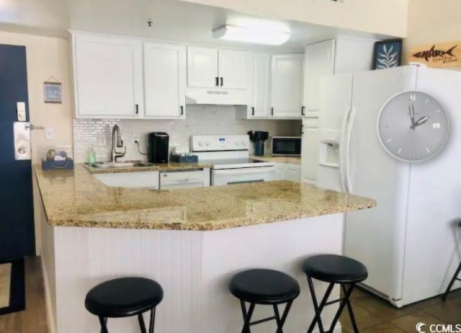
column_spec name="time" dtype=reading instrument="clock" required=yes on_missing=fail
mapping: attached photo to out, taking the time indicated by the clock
1:59
